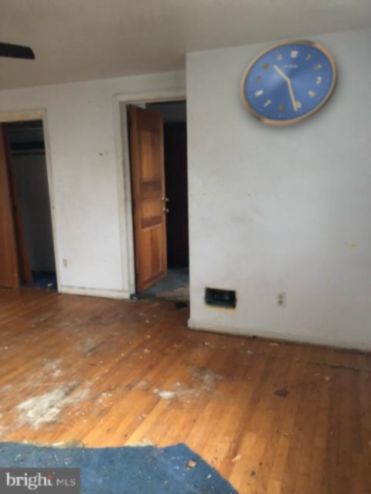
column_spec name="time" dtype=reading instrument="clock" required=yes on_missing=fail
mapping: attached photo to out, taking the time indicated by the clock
10:26
